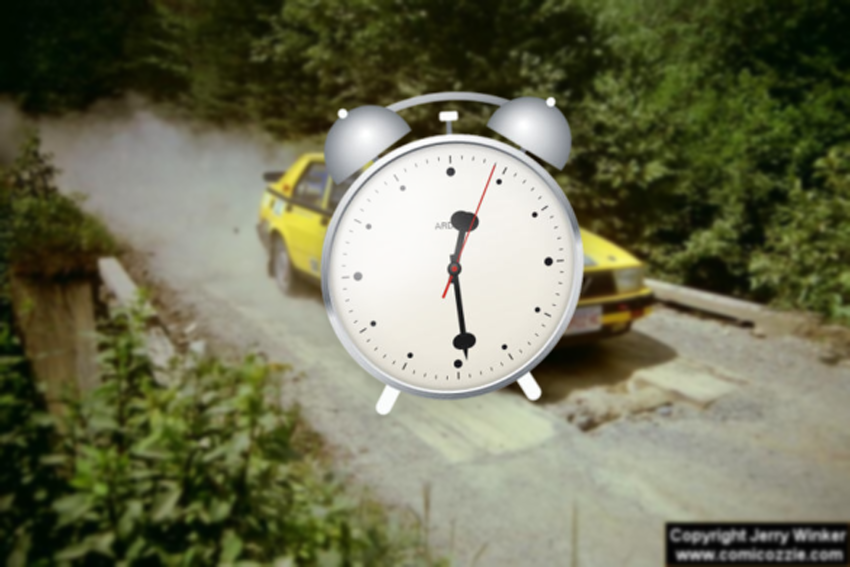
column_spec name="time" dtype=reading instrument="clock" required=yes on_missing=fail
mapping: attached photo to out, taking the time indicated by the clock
12:29:04
